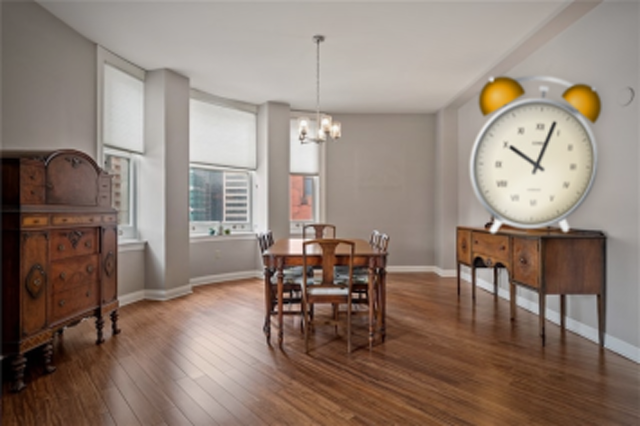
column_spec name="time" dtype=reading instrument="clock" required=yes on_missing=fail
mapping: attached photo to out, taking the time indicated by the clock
10:03
